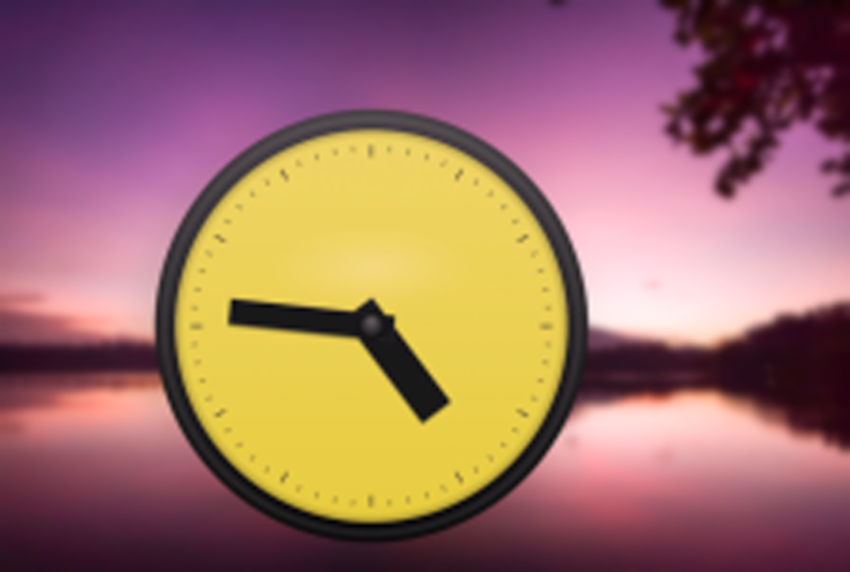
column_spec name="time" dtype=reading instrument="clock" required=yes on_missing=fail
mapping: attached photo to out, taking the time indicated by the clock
4:46
